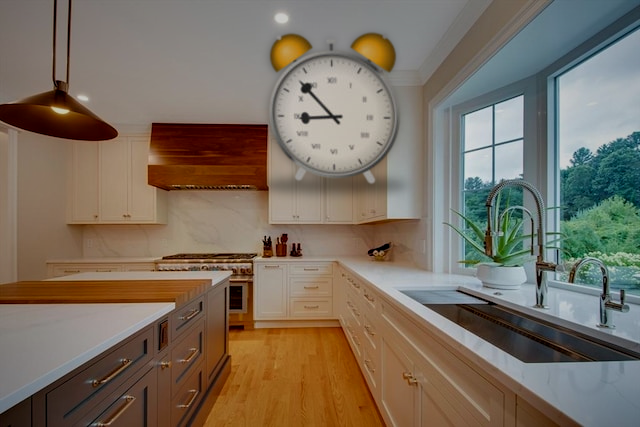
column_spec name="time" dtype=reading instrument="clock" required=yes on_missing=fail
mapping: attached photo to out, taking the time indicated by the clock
8:53
